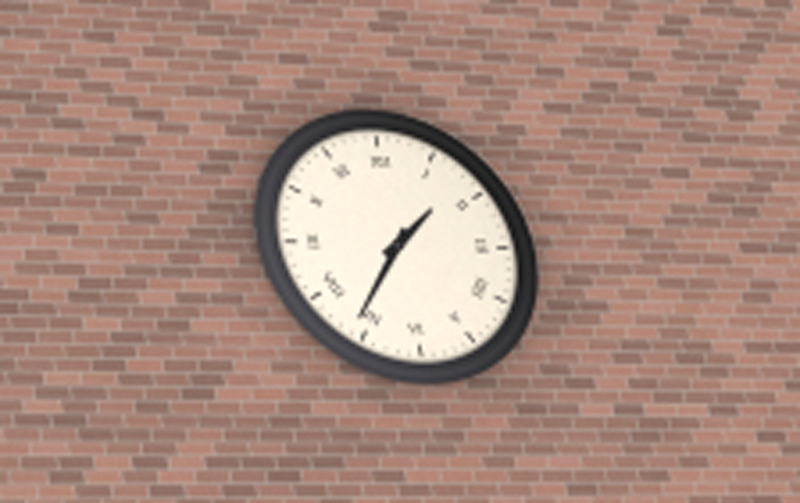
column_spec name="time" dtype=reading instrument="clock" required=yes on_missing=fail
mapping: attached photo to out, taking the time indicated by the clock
1:36
